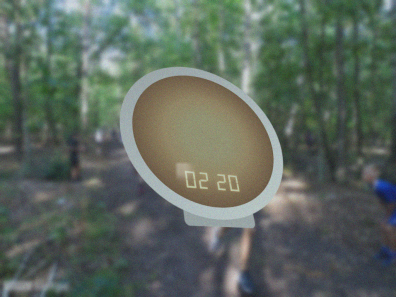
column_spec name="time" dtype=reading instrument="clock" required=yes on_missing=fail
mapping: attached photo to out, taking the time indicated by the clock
2:20
